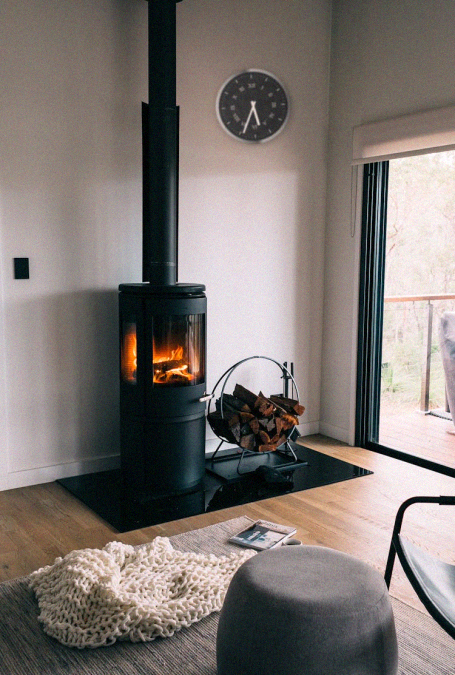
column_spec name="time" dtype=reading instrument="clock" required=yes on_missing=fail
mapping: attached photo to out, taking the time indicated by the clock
5:34
